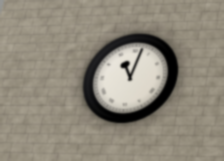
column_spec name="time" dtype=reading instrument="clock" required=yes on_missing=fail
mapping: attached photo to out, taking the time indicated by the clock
11:02
